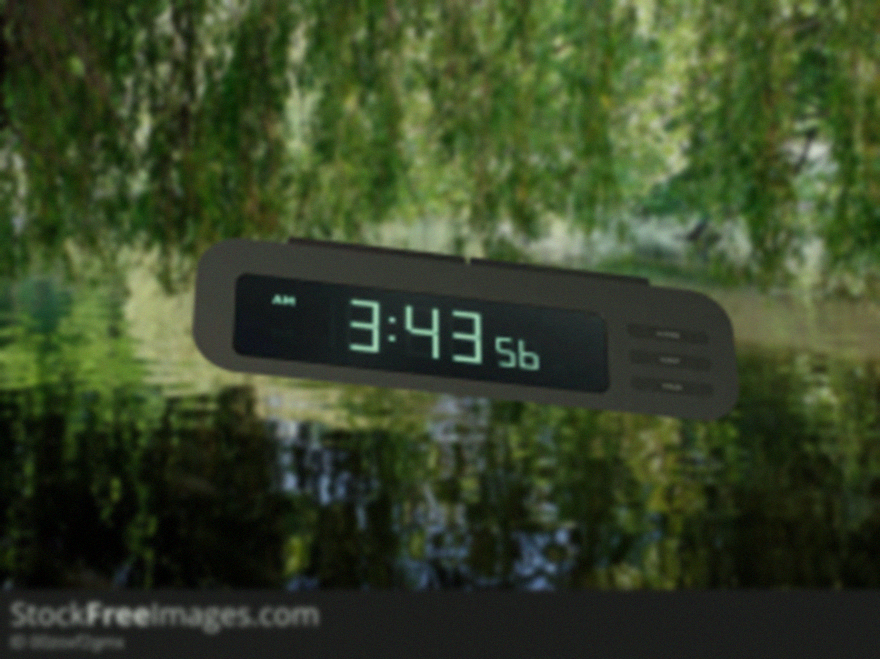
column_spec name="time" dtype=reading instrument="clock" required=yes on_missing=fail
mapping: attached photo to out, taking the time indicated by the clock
3:43:56
